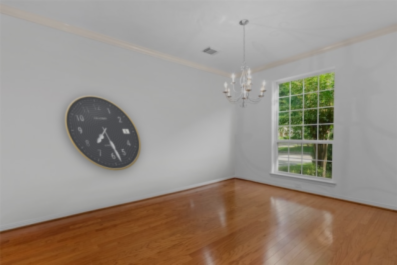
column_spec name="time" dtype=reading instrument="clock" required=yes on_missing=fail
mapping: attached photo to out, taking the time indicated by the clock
7:28
